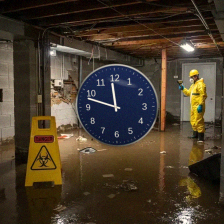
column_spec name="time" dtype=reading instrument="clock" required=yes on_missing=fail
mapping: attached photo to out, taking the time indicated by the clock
11:48
